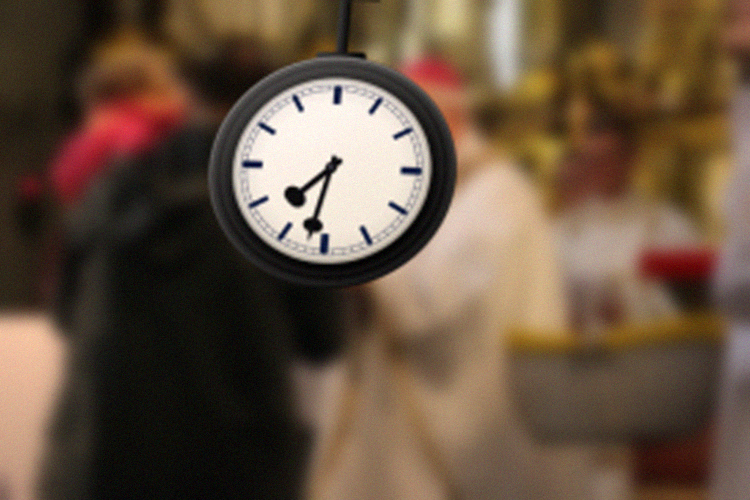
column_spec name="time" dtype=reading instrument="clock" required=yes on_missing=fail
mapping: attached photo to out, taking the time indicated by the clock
7:32
